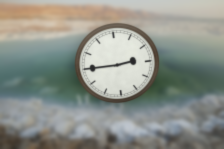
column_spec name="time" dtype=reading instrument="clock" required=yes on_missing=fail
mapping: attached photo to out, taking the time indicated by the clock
2:45
